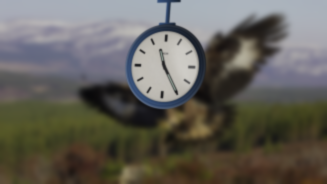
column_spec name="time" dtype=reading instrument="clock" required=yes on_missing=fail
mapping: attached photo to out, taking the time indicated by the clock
11:25
